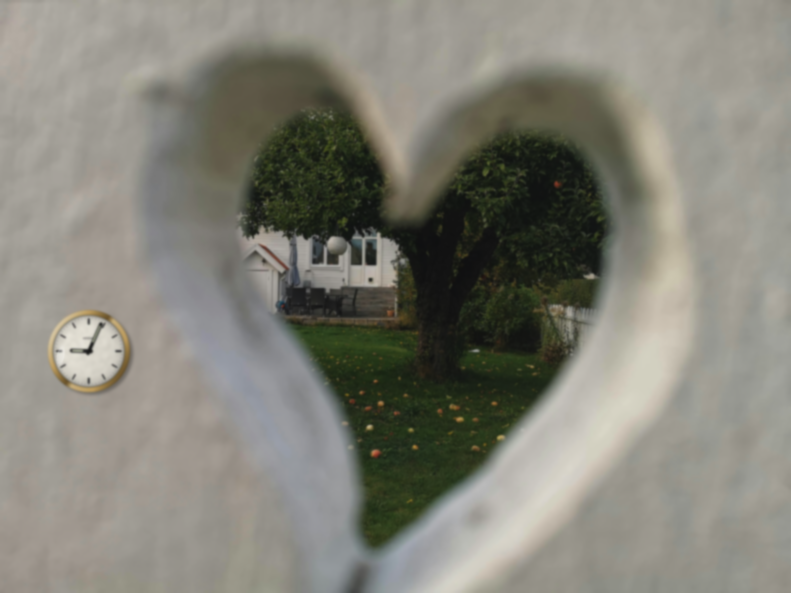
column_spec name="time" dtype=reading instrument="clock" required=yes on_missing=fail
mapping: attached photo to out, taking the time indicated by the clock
9:04
